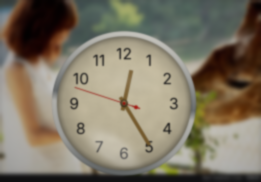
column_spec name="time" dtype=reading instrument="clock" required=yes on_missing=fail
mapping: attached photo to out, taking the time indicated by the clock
12:24:48
